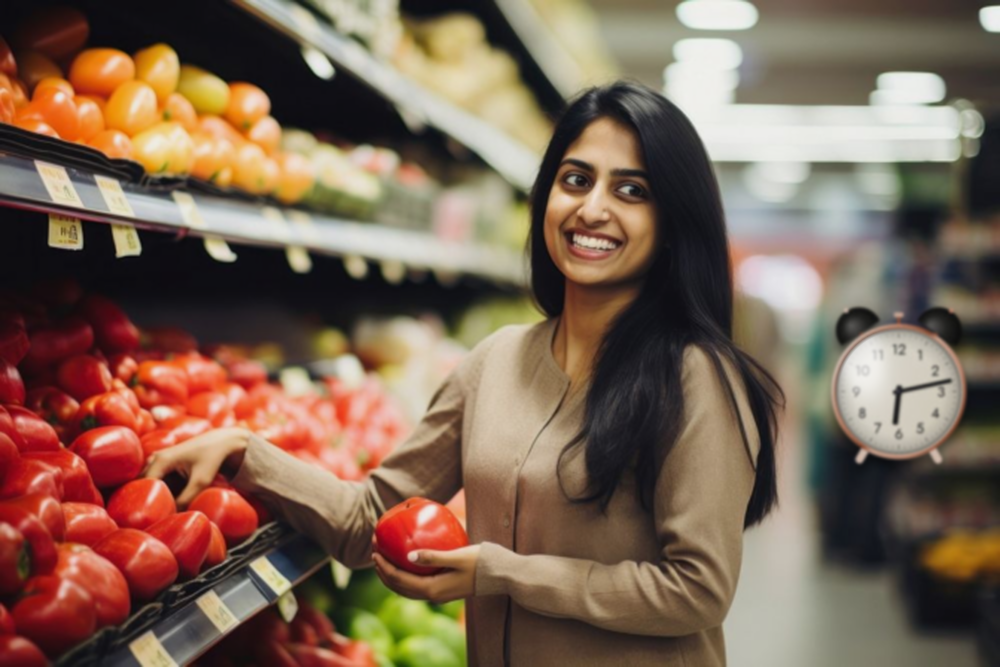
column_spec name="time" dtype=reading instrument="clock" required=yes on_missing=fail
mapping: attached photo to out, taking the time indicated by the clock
6:13
